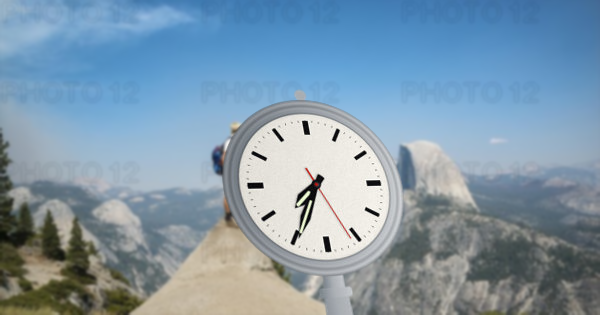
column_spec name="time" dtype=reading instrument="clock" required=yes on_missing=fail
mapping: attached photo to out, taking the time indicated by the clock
7:34:26
